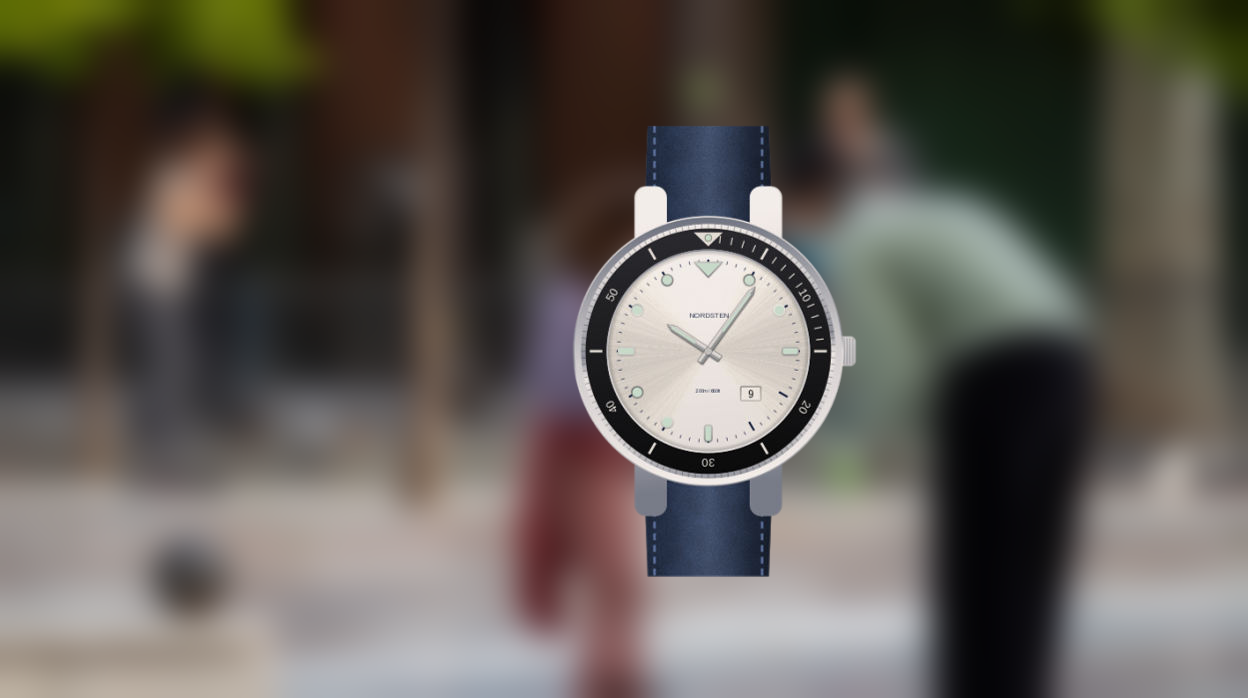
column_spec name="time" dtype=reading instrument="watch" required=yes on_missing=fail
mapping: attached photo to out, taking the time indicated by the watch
10:06
